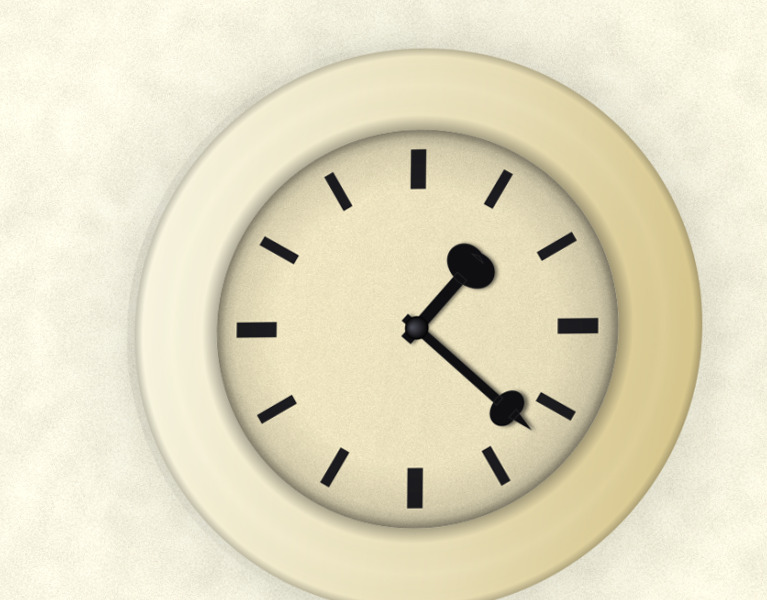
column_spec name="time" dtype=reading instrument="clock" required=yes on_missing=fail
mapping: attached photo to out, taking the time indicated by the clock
1:22
